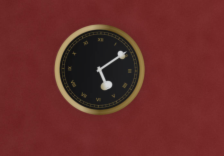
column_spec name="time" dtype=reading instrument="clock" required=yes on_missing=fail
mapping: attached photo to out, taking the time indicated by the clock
5:09
